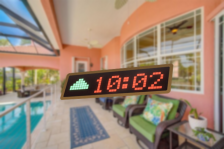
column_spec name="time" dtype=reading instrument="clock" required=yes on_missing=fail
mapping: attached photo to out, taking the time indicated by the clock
10:02
